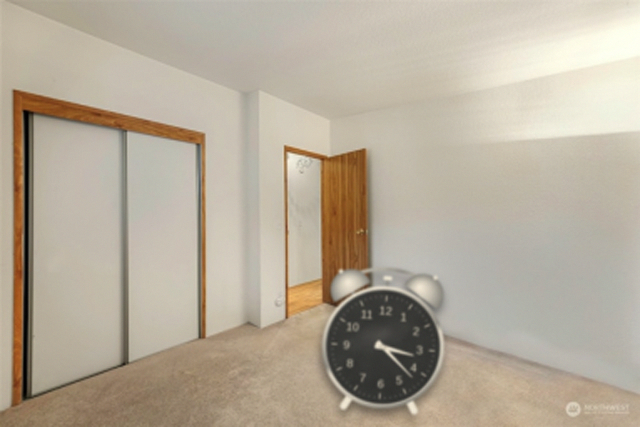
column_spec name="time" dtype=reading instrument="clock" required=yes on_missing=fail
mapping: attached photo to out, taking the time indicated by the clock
3:22
